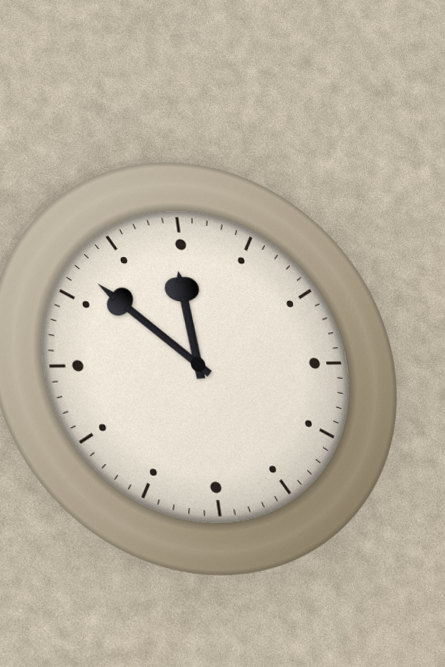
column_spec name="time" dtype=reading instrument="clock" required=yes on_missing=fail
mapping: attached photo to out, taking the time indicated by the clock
11:52
